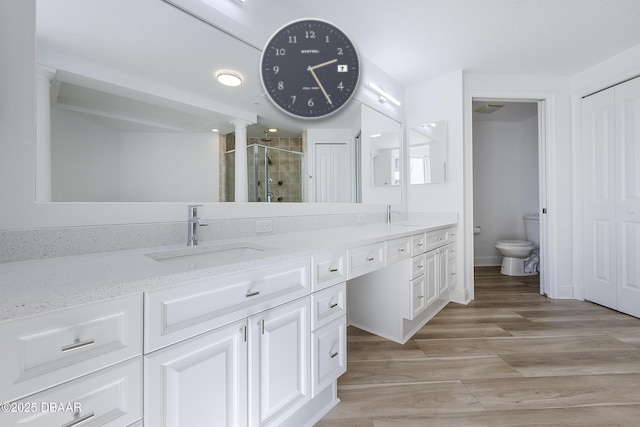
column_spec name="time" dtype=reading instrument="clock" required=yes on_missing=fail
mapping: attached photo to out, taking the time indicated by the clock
2:25
